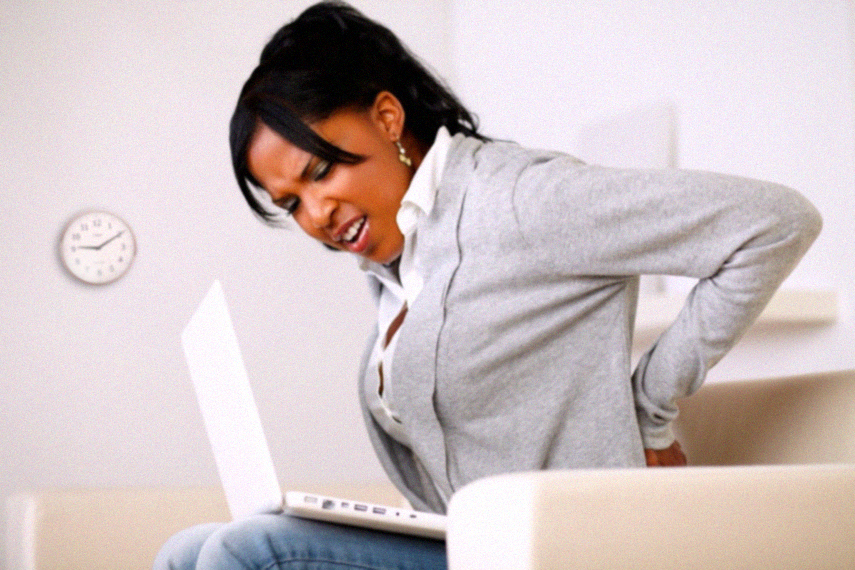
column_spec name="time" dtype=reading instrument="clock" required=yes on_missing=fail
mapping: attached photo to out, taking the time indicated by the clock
9:10
